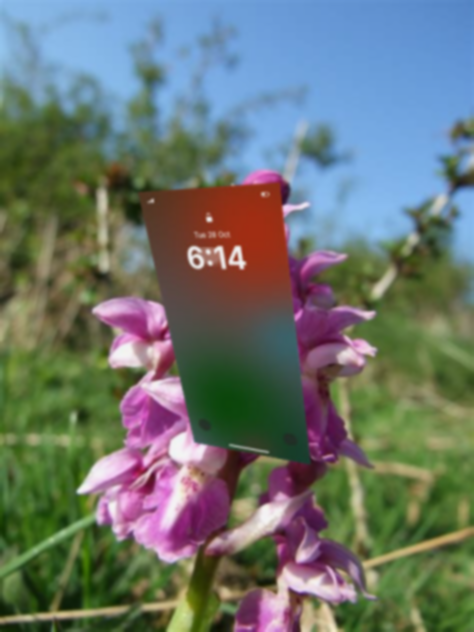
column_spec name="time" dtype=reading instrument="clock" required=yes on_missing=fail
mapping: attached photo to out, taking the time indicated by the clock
6:14
